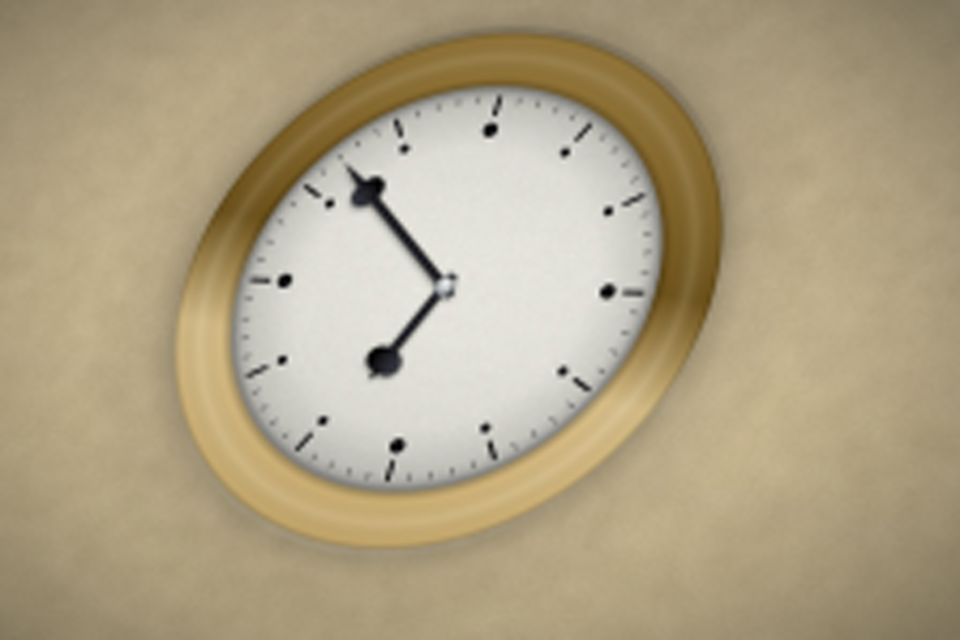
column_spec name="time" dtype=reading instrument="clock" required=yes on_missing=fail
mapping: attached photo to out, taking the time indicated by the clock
6:52
